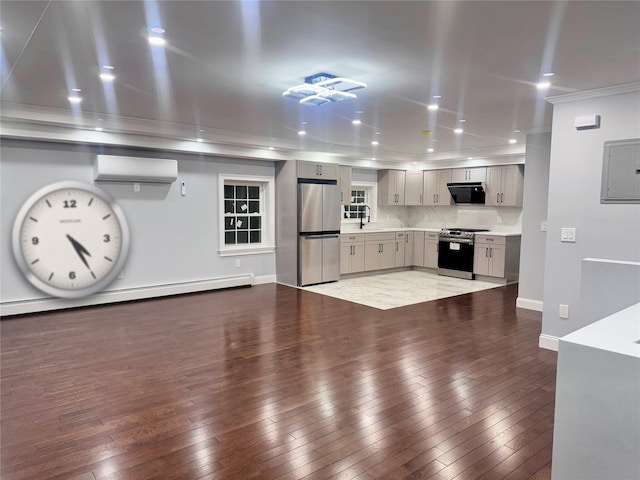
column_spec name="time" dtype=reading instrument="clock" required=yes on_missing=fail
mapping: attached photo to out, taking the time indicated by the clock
4:25
